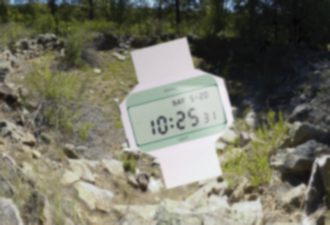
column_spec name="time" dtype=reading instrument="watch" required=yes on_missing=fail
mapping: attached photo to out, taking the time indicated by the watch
10:25
